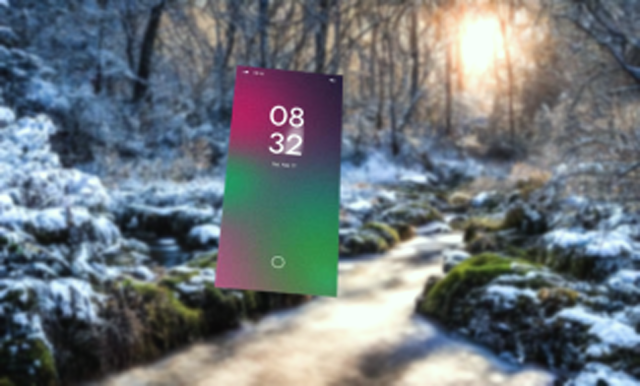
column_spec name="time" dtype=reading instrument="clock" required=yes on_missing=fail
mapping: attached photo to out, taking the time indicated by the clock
8:32
